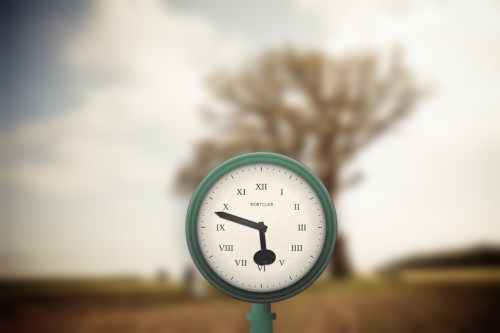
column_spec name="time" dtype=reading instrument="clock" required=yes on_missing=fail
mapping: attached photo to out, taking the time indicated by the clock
5:48
